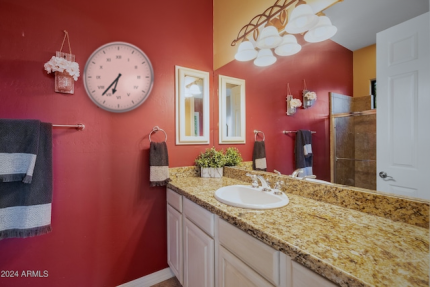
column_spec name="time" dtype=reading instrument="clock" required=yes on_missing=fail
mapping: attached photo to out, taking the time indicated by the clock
6:37
